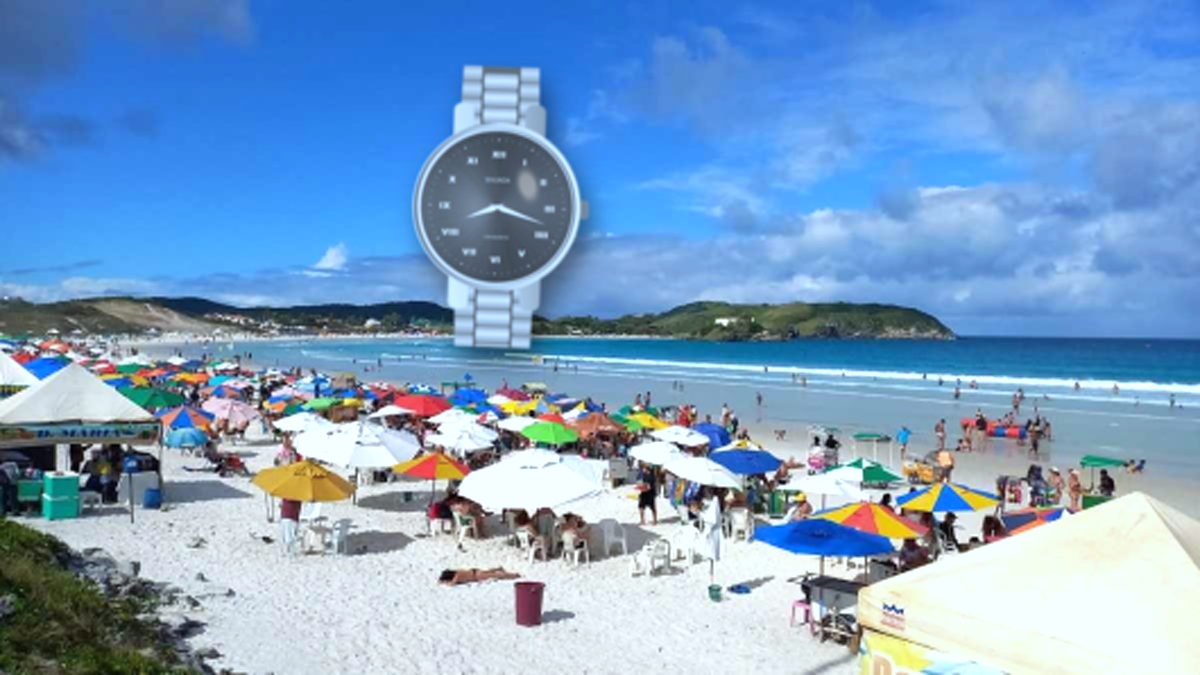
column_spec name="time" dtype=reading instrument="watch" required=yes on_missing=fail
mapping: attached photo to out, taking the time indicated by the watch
8:18
